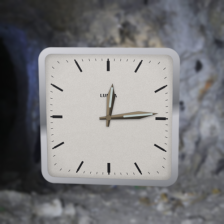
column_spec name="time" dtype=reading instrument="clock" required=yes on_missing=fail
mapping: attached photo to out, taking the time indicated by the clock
12:14
